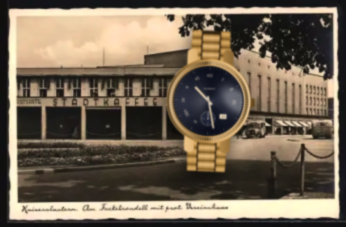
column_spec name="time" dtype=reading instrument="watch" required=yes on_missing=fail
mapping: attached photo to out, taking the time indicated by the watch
10:28
